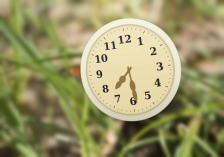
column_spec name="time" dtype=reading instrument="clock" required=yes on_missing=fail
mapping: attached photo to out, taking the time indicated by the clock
7:29
